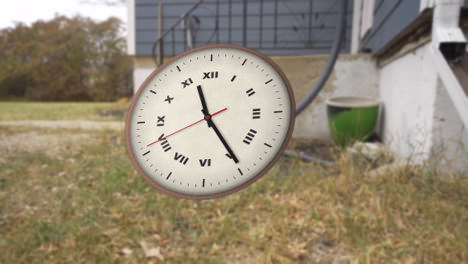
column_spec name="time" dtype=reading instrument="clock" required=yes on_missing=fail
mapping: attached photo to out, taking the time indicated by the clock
11:24:41
